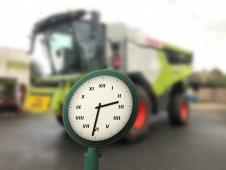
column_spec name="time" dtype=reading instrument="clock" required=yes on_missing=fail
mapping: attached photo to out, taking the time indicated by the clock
2:31
